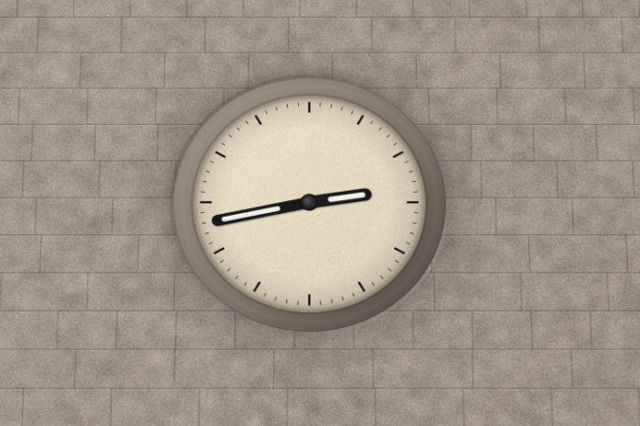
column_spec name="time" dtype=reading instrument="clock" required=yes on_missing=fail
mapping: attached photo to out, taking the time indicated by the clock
2:43
